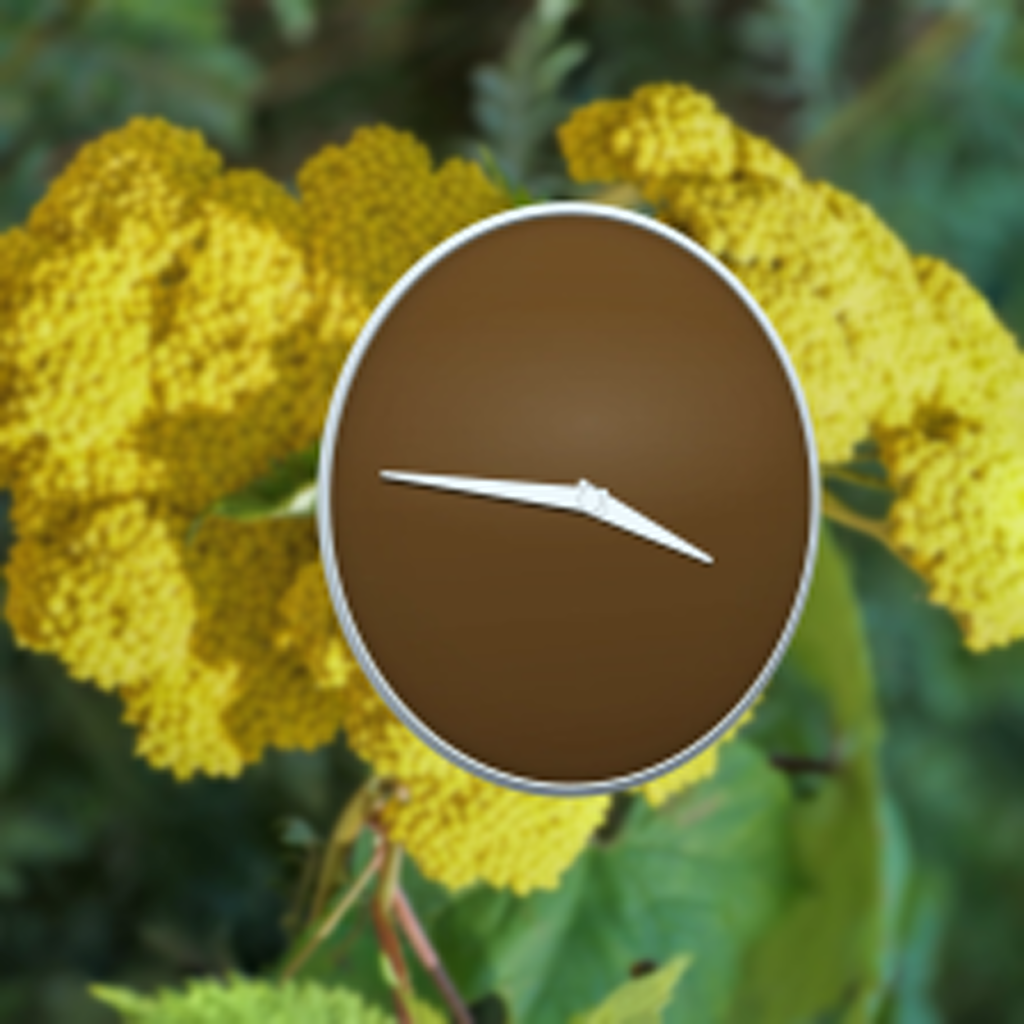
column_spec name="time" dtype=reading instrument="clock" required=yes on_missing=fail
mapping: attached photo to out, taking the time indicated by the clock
3:46
